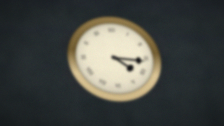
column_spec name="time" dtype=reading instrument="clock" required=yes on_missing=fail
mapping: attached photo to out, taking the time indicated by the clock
4:16
